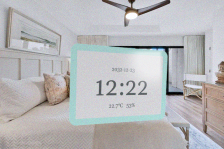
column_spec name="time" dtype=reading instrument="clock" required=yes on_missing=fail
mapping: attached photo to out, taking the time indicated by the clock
12:22
